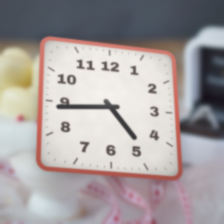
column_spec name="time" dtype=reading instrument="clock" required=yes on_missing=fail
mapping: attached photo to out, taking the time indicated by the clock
4:44
